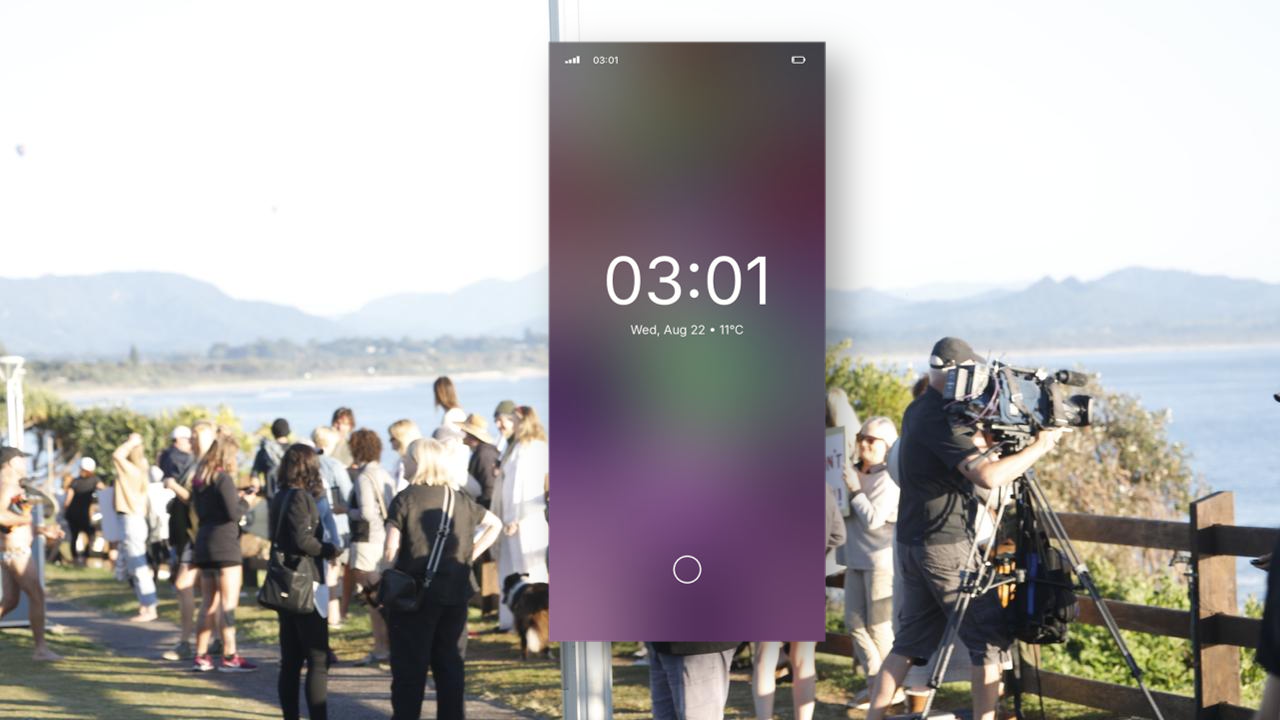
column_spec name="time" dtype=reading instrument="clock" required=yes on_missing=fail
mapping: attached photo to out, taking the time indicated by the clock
3:01
